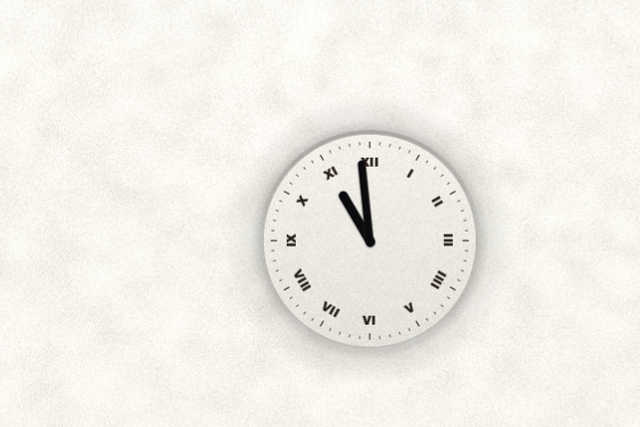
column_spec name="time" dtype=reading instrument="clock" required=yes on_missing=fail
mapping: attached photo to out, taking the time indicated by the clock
10:59
